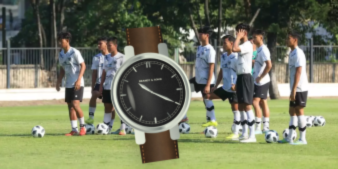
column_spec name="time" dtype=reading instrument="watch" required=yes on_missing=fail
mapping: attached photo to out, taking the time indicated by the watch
10:20
